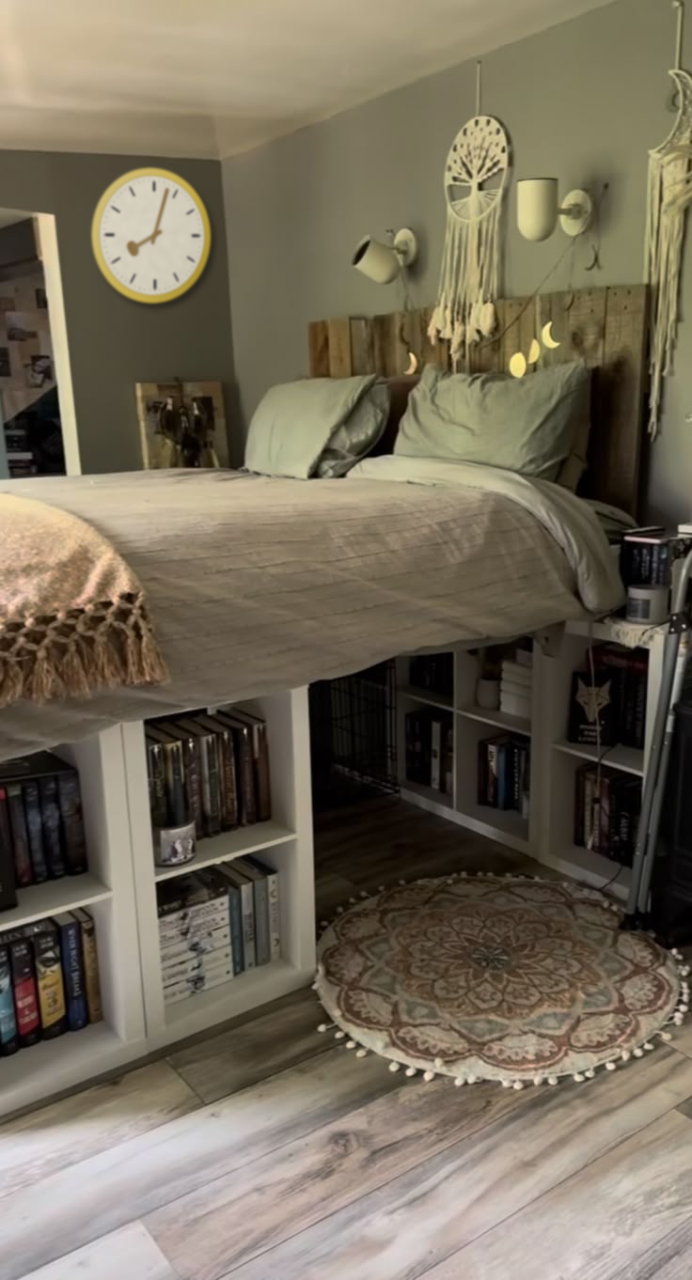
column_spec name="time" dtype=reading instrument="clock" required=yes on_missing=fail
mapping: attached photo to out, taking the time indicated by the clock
8:03
